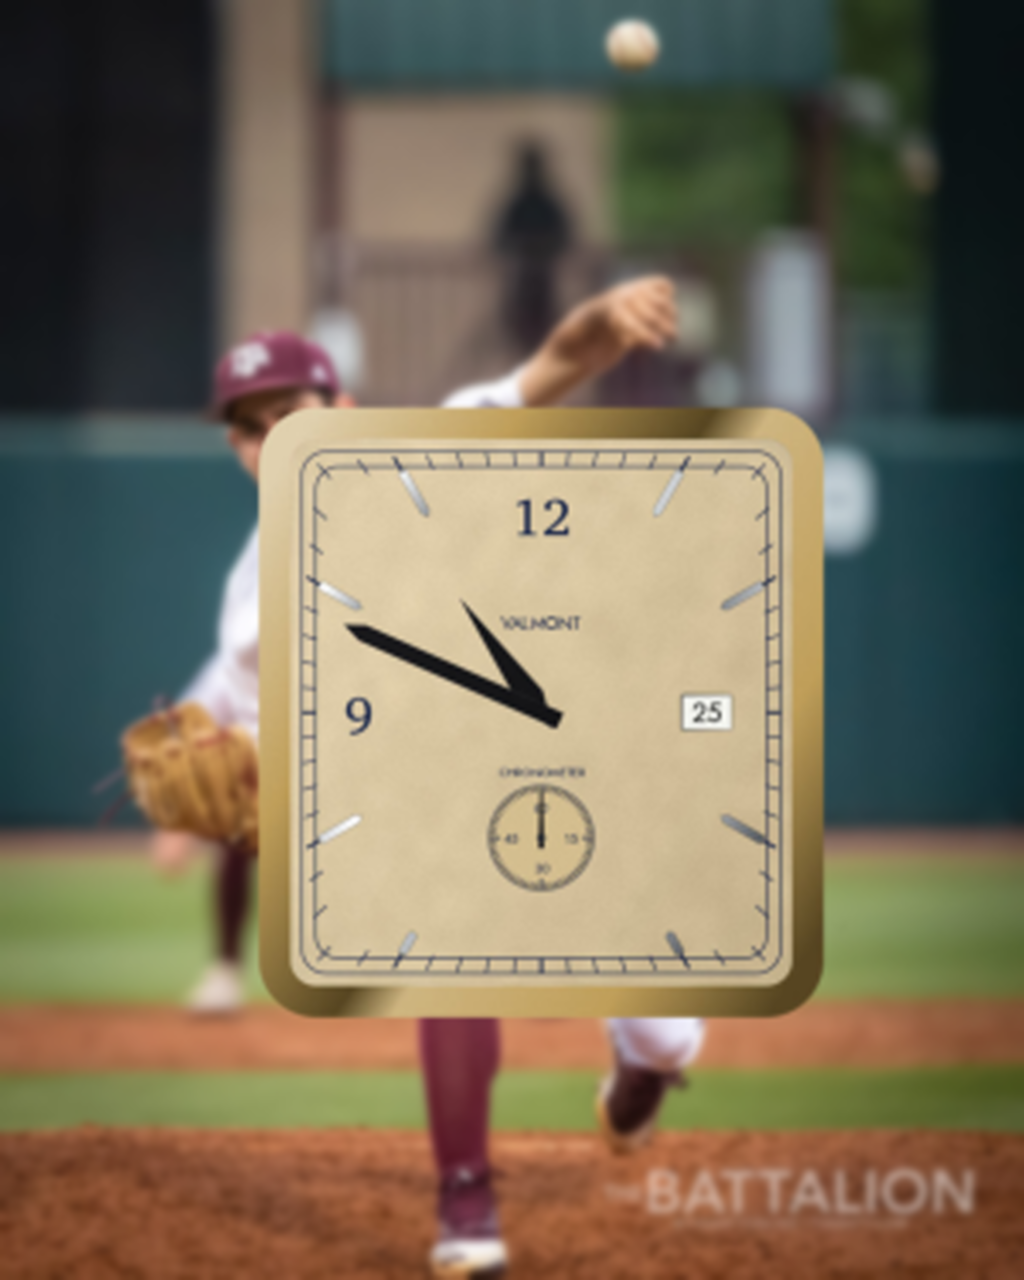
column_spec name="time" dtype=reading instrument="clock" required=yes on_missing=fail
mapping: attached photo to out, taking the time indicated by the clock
10:49
